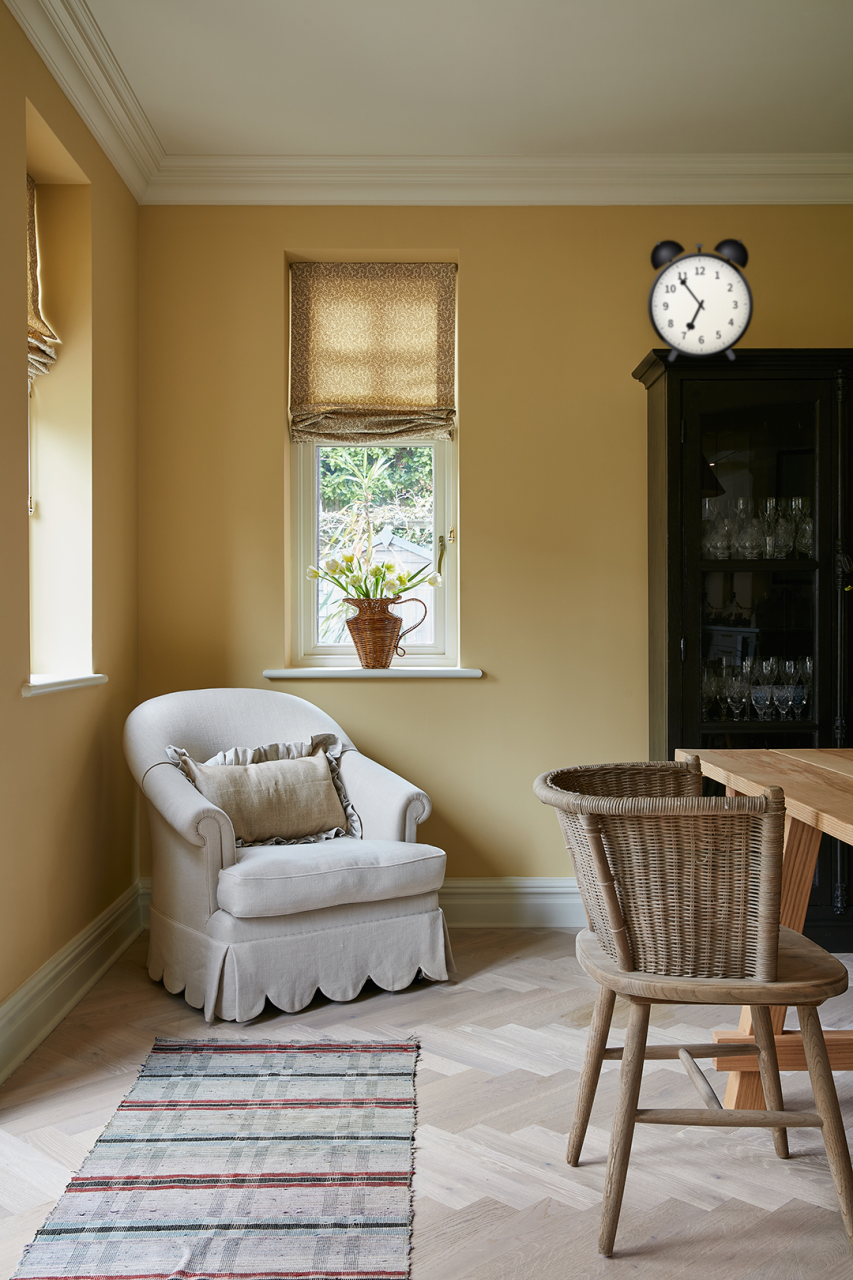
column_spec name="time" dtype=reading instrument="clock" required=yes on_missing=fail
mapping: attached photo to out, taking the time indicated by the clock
6:54
